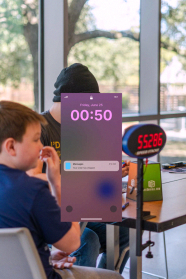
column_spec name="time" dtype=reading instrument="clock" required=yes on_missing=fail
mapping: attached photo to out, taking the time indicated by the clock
0:50
